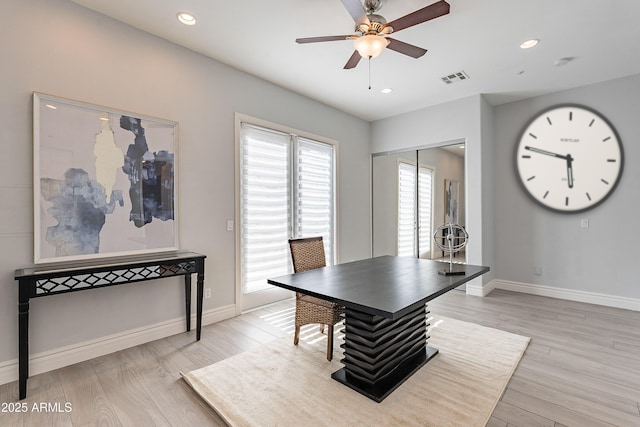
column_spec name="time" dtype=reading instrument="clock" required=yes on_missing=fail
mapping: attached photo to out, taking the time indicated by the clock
5:47
